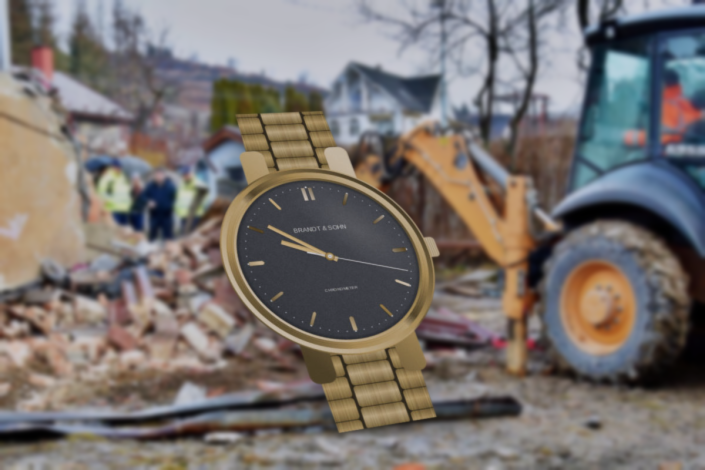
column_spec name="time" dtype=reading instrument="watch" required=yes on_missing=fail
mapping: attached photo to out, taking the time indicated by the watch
9:51:18
